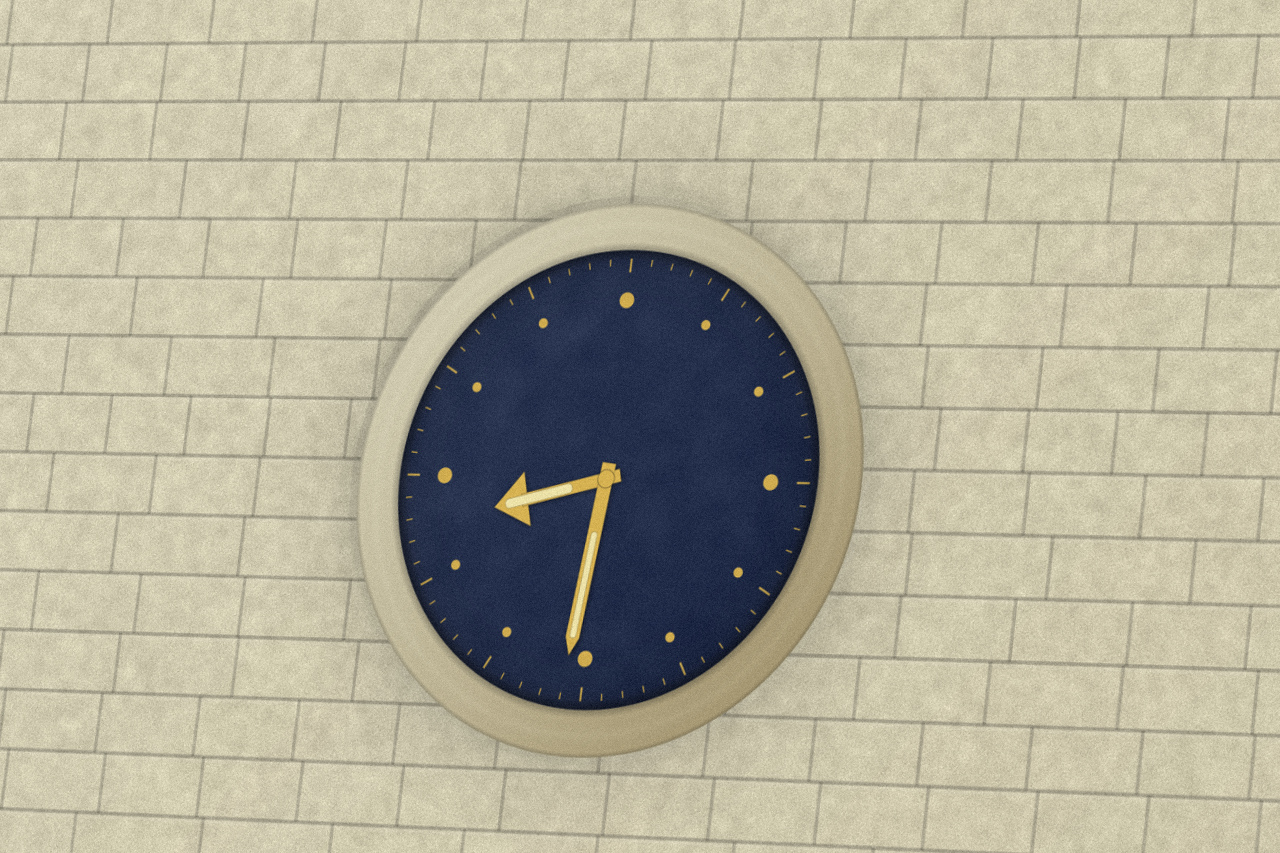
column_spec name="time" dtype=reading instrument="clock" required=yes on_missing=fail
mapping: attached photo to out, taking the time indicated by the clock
8:31
